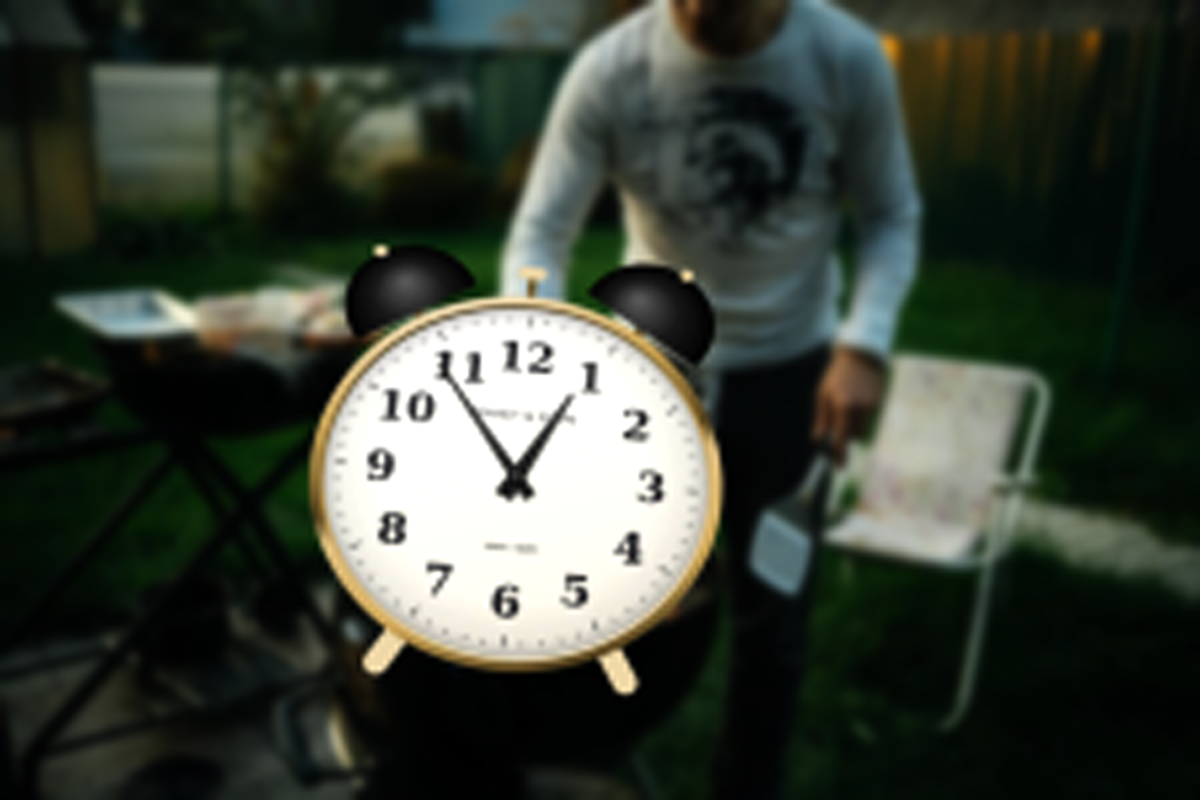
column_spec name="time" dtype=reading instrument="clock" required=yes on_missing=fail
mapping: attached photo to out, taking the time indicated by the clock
12:54
